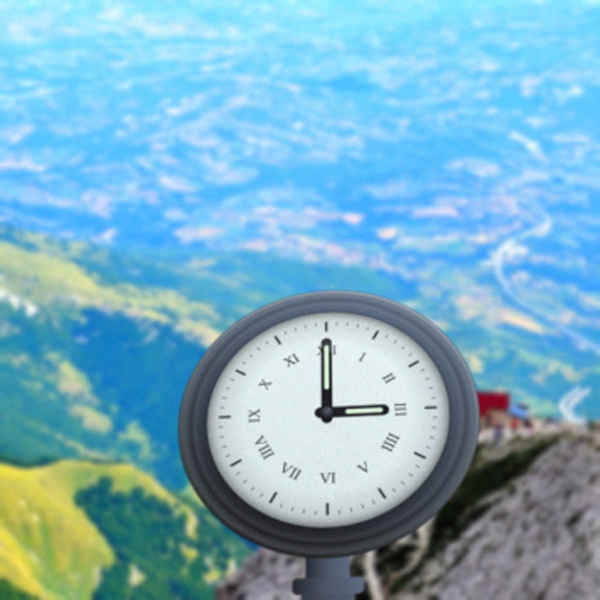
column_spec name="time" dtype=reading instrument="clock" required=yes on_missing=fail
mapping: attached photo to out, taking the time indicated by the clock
3:00
